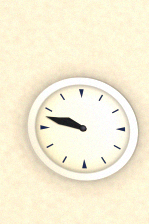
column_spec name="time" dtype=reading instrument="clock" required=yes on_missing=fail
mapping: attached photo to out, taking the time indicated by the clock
9:48
